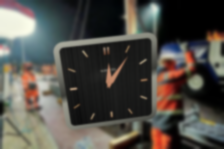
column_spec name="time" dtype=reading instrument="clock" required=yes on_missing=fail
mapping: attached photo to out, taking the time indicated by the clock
12:06
